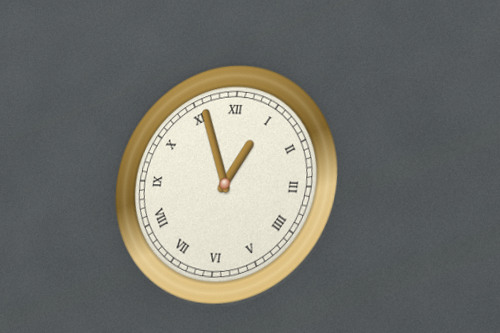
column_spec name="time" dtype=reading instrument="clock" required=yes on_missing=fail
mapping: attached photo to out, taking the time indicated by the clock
12:56
